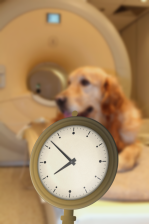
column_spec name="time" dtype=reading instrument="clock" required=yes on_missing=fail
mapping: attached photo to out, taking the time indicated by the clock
7:52
